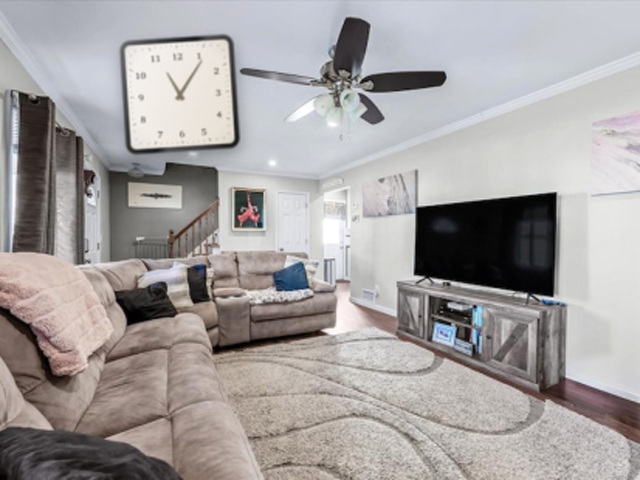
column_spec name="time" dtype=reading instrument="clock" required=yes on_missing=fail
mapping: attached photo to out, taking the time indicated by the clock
11:06
